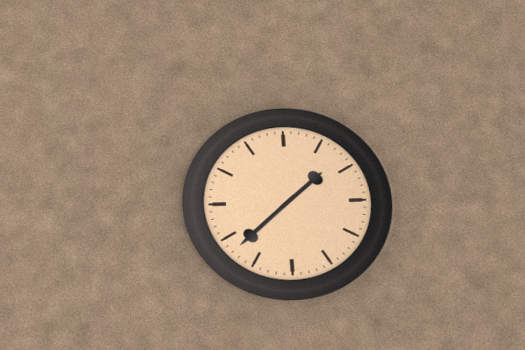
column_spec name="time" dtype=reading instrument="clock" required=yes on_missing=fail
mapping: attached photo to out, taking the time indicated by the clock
1:38
